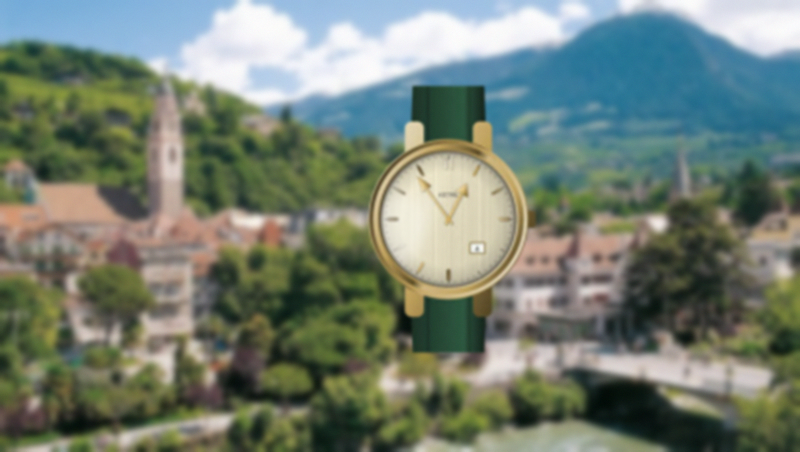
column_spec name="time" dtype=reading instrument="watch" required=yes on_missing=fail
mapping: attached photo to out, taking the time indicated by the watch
12:54
